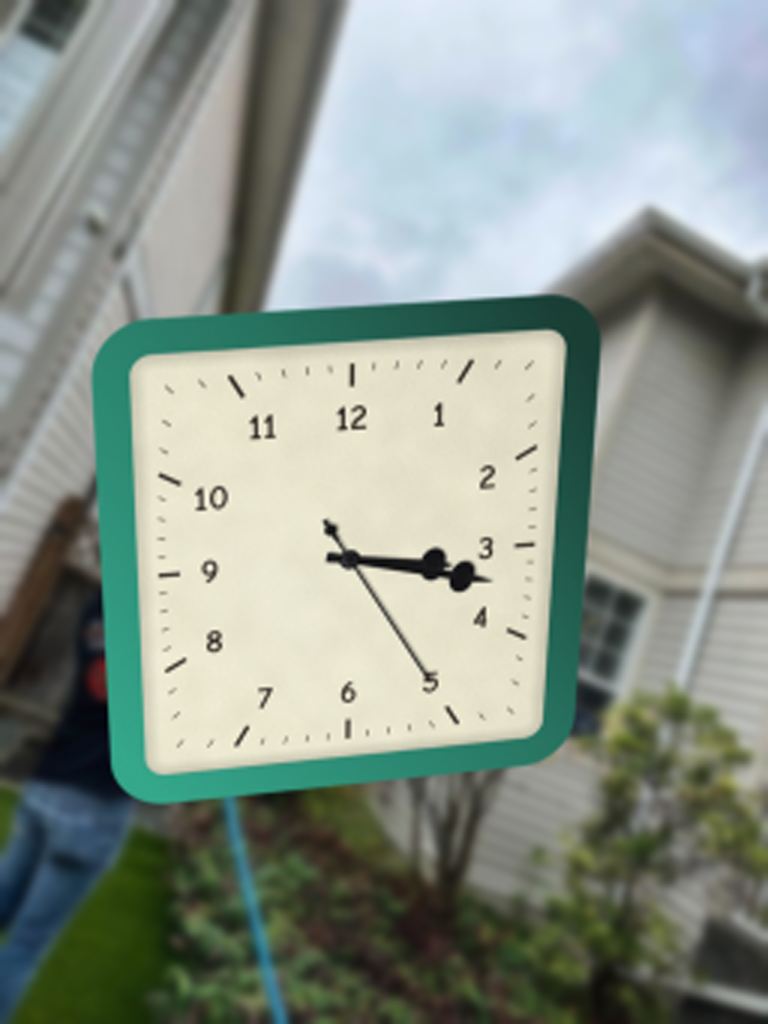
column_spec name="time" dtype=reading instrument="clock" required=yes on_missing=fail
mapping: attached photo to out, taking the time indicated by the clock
3:17:25
